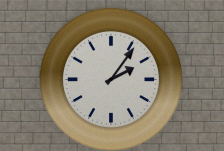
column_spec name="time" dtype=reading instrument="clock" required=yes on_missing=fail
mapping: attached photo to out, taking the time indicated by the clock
2:06
